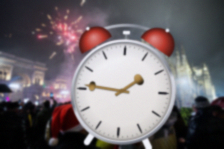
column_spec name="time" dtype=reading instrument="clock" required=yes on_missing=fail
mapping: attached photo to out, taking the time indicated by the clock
1:46
